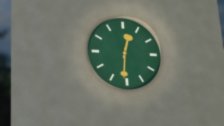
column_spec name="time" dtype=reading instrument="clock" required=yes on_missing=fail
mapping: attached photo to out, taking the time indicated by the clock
12:31
